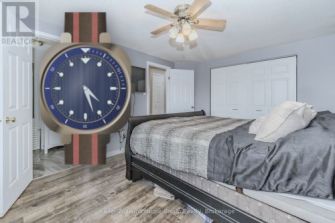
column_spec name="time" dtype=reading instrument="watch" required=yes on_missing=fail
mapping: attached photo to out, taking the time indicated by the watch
4:27
